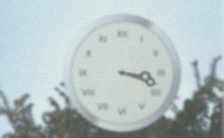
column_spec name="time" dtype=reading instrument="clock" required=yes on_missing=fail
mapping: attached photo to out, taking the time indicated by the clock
3:18
